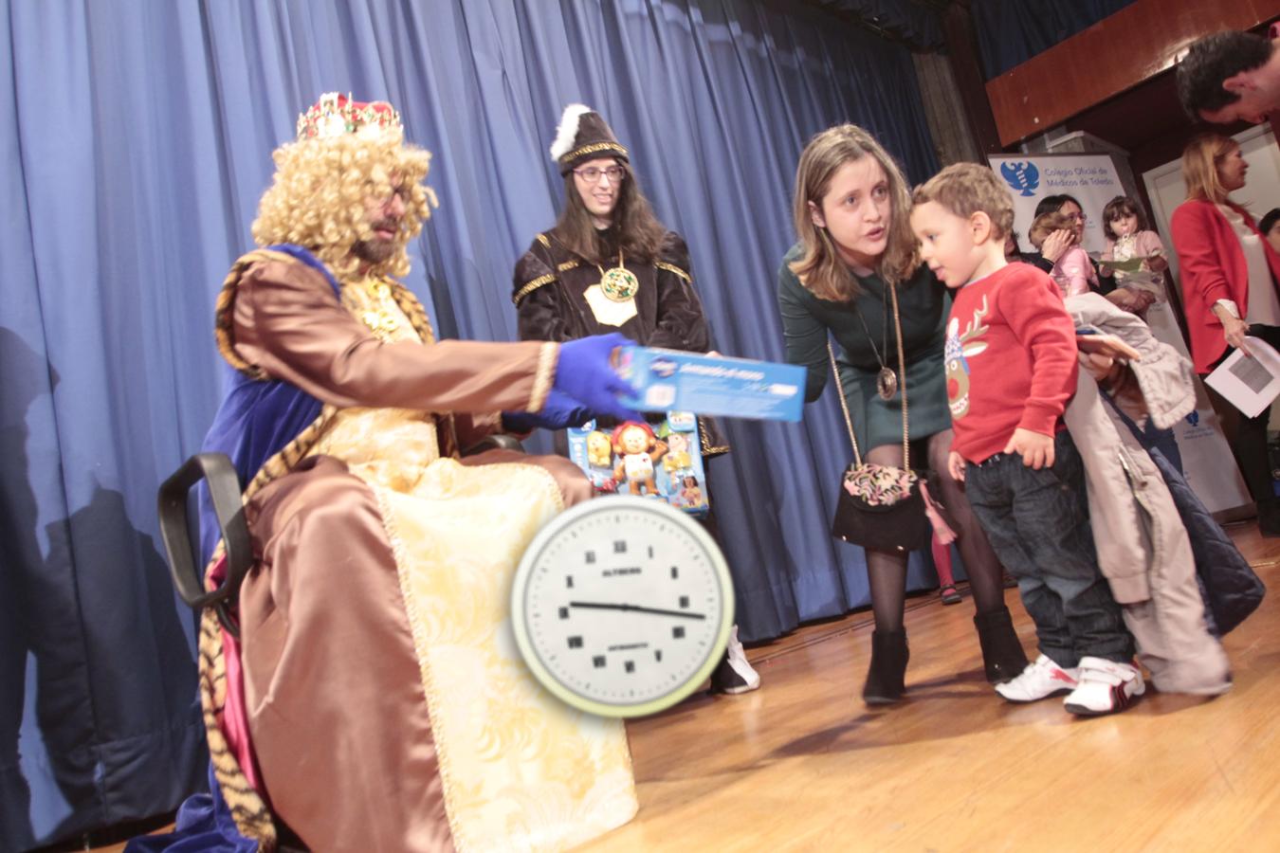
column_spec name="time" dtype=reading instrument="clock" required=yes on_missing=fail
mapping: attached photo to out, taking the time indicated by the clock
9:17
